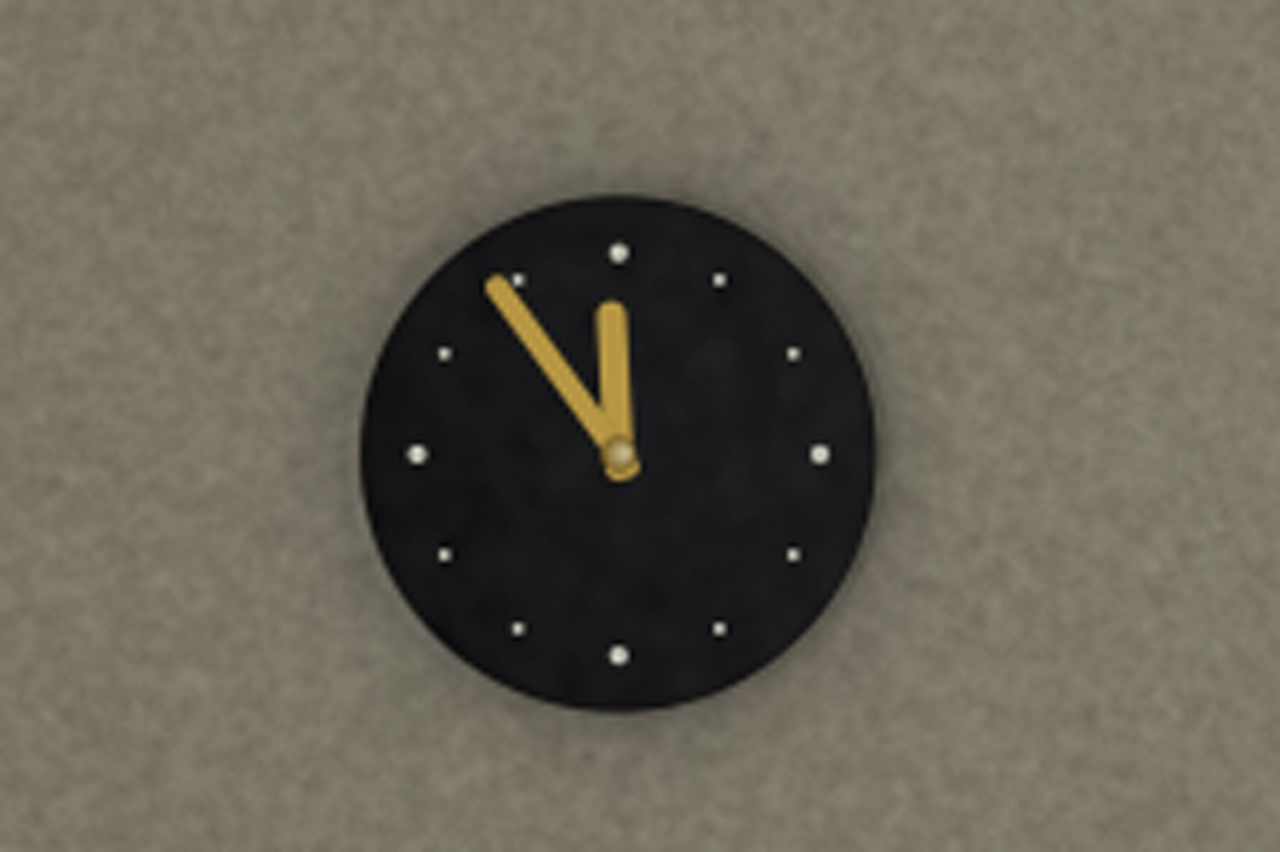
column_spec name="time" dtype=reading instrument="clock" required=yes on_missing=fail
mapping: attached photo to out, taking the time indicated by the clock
11:54
